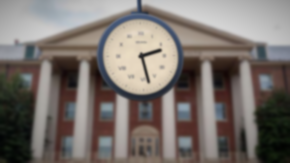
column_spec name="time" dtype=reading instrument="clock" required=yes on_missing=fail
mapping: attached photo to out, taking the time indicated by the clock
2:28
